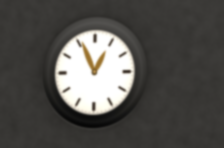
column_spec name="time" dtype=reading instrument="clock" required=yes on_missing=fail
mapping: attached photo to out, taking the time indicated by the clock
12:56
